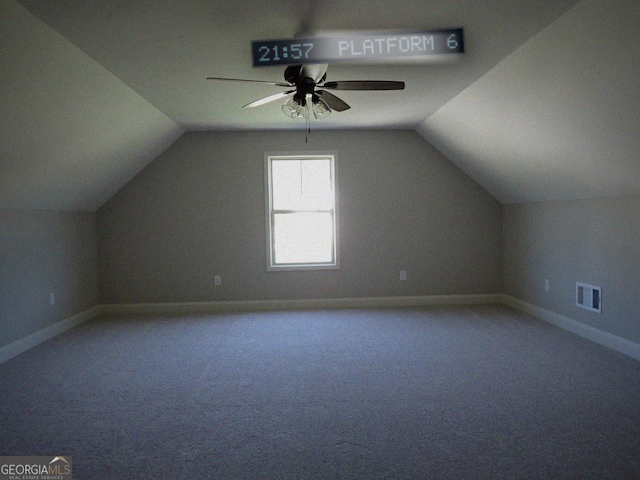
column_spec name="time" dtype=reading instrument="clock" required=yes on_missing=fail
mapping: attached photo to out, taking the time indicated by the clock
21:57
